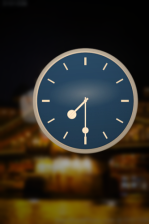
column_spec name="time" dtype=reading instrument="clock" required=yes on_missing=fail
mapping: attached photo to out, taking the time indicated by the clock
7:30
